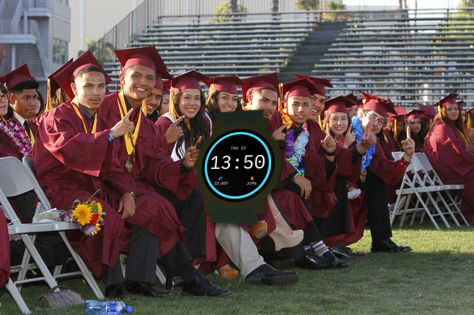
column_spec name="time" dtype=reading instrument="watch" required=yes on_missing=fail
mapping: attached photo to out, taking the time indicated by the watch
13:50
